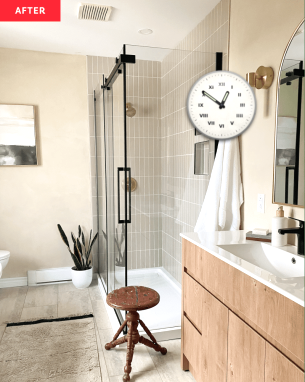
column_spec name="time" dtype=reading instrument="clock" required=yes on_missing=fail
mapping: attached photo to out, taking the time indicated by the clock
12:51
